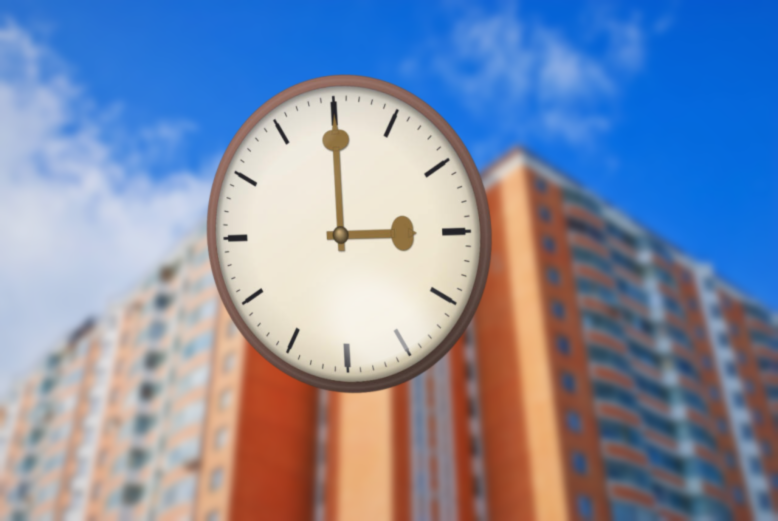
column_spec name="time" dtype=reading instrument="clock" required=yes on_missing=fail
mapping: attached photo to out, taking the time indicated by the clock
3:00
